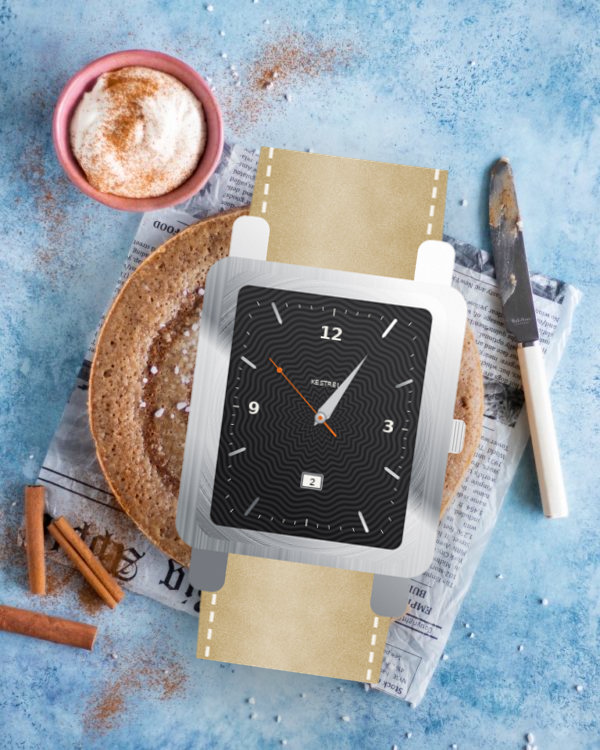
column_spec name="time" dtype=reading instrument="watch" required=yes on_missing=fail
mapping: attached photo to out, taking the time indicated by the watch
1:04:52
